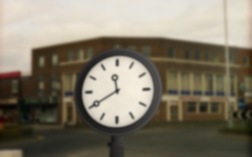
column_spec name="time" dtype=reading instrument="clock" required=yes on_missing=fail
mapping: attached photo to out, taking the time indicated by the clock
11:40
